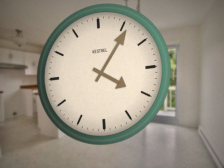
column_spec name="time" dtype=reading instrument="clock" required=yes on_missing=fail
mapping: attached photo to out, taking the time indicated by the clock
4:06
